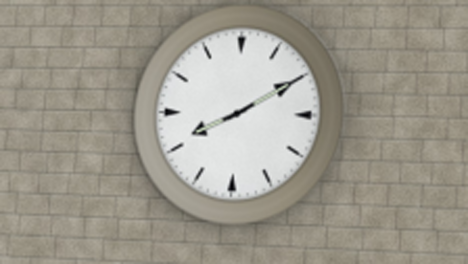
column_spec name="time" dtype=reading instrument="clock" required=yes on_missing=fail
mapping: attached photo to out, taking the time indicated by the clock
8:10
